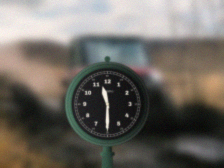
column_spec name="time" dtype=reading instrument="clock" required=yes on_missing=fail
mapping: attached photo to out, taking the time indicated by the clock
11:30
